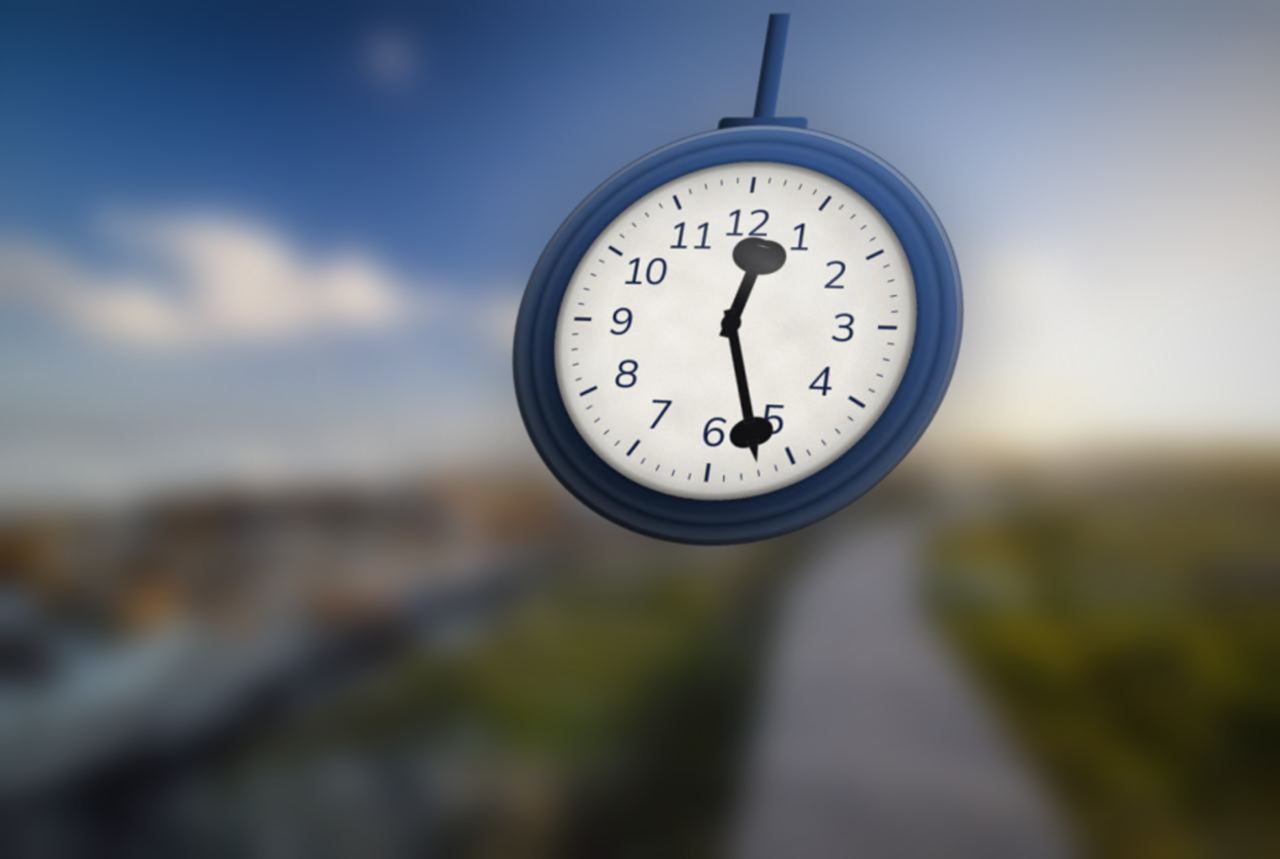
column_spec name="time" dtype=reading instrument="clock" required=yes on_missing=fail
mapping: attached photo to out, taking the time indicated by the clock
12:27
